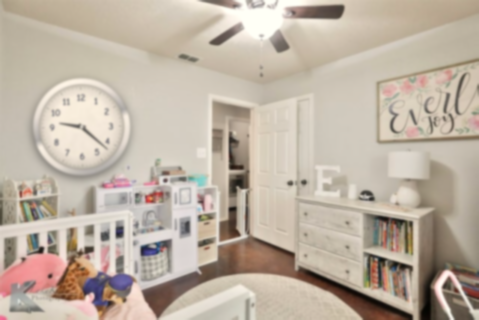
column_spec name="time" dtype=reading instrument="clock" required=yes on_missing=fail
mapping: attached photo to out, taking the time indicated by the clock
9:22
